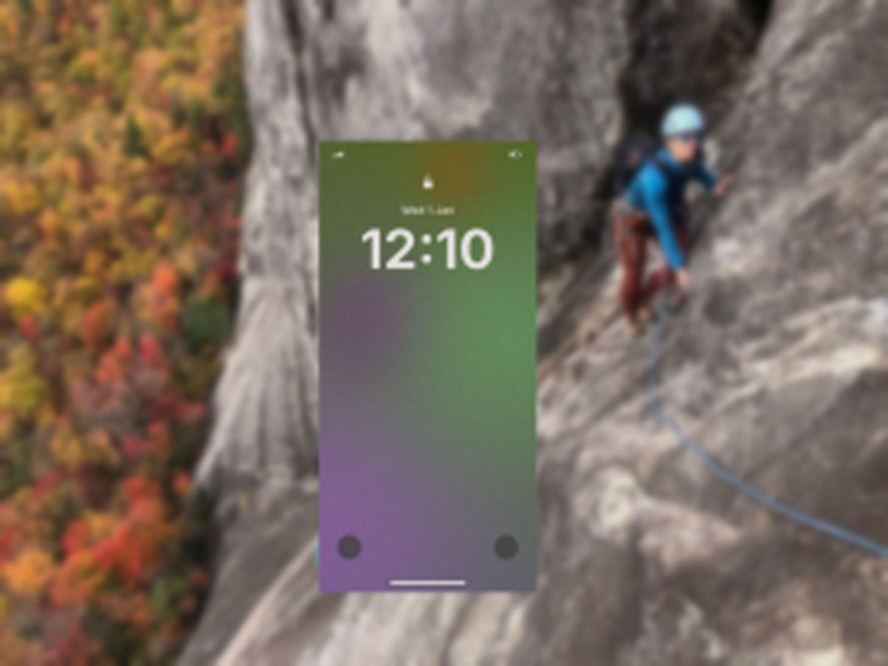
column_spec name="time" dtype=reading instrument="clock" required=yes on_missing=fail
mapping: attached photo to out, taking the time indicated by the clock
12:10
